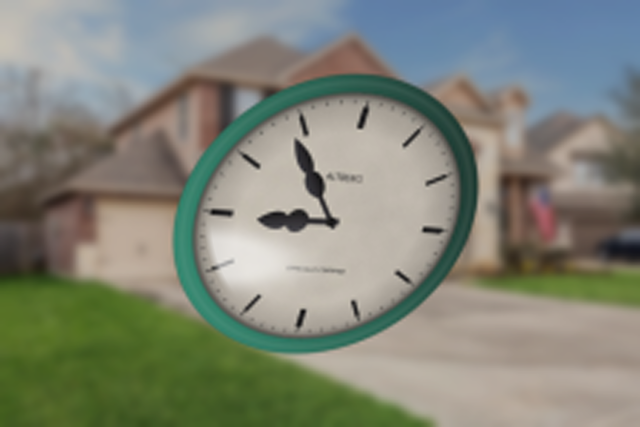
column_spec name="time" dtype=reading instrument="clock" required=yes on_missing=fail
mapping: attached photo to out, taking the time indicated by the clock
8:54
